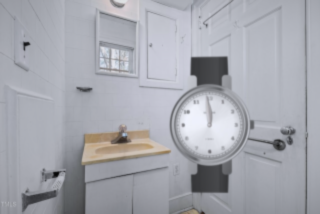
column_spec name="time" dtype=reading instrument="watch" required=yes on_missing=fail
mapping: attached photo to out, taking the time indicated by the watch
11:59
